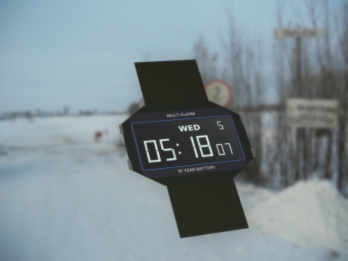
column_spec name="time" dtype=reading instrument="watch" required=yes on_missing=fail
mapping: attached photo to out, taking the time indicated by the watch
5:18:07
